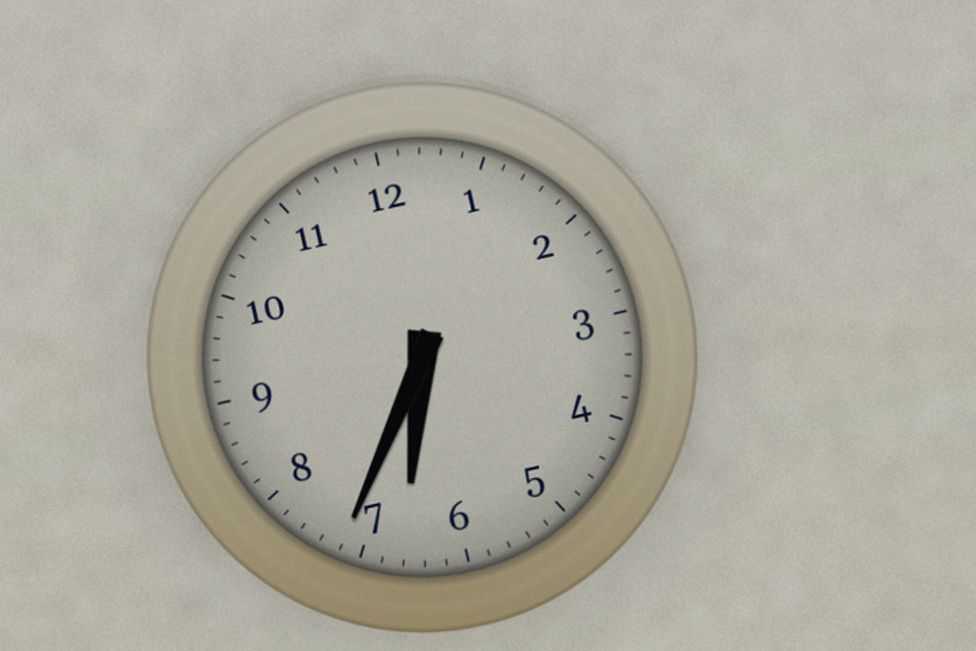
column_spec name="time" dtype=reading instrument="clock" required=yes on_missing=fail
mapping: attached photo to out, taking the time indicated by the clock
6:36
